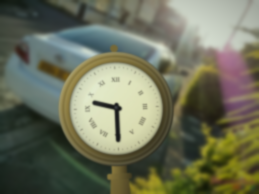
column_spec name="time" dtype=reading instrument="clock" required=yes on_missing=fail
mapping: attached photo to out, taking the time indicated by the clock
9:30
